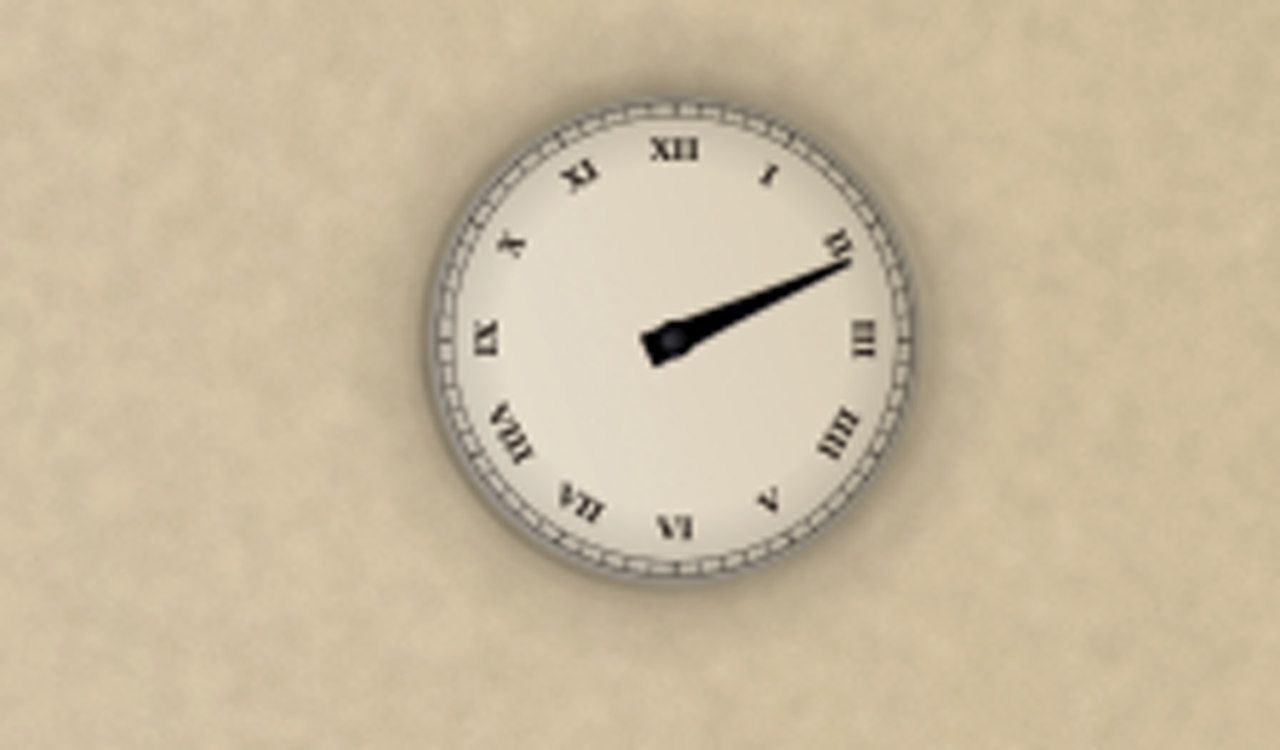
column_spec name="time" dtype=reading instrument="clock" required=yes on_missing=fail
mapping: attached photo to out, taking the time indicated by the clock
2:11
